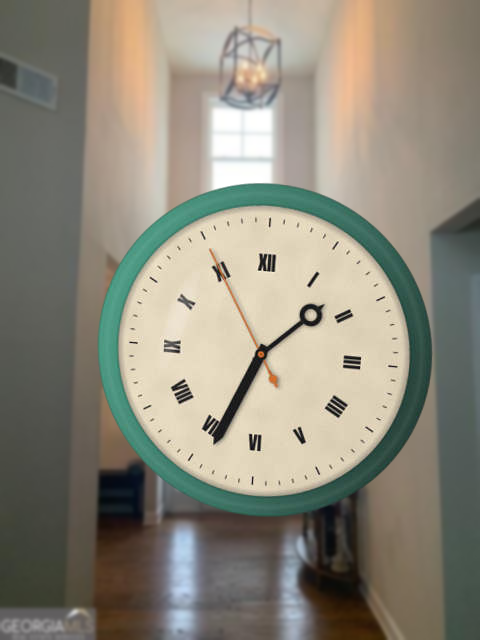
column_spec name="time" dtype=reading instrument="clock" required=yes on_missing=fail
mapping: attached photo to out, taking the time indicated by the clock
1:33:55
